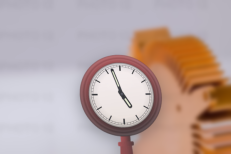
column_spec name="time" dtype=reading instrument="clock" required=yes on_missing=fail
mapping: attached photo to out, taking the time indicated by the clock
4:57
